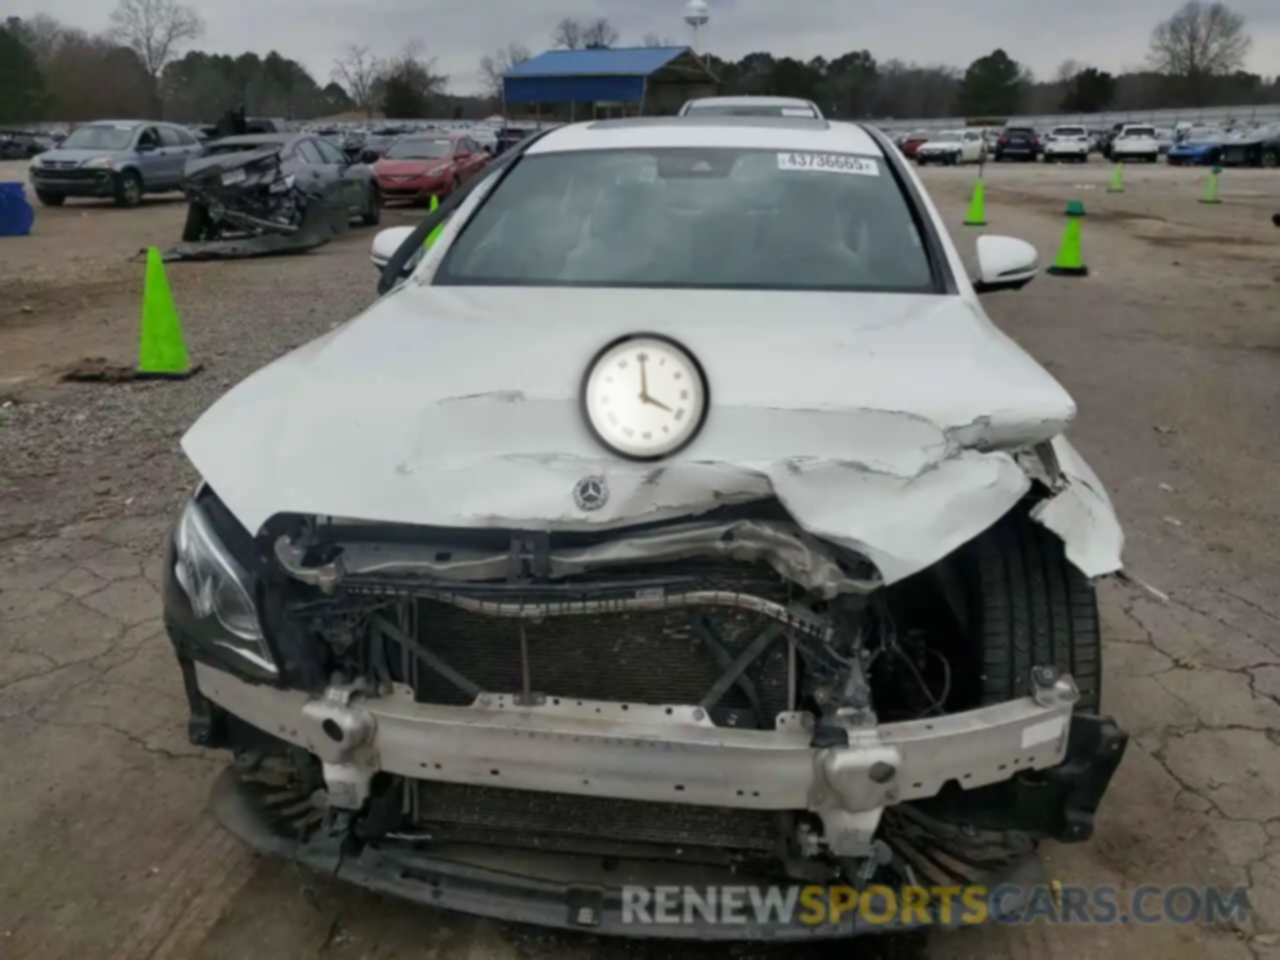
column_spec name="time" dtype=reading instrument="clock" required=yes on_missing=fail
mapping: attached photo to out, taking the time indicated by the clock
4:00
